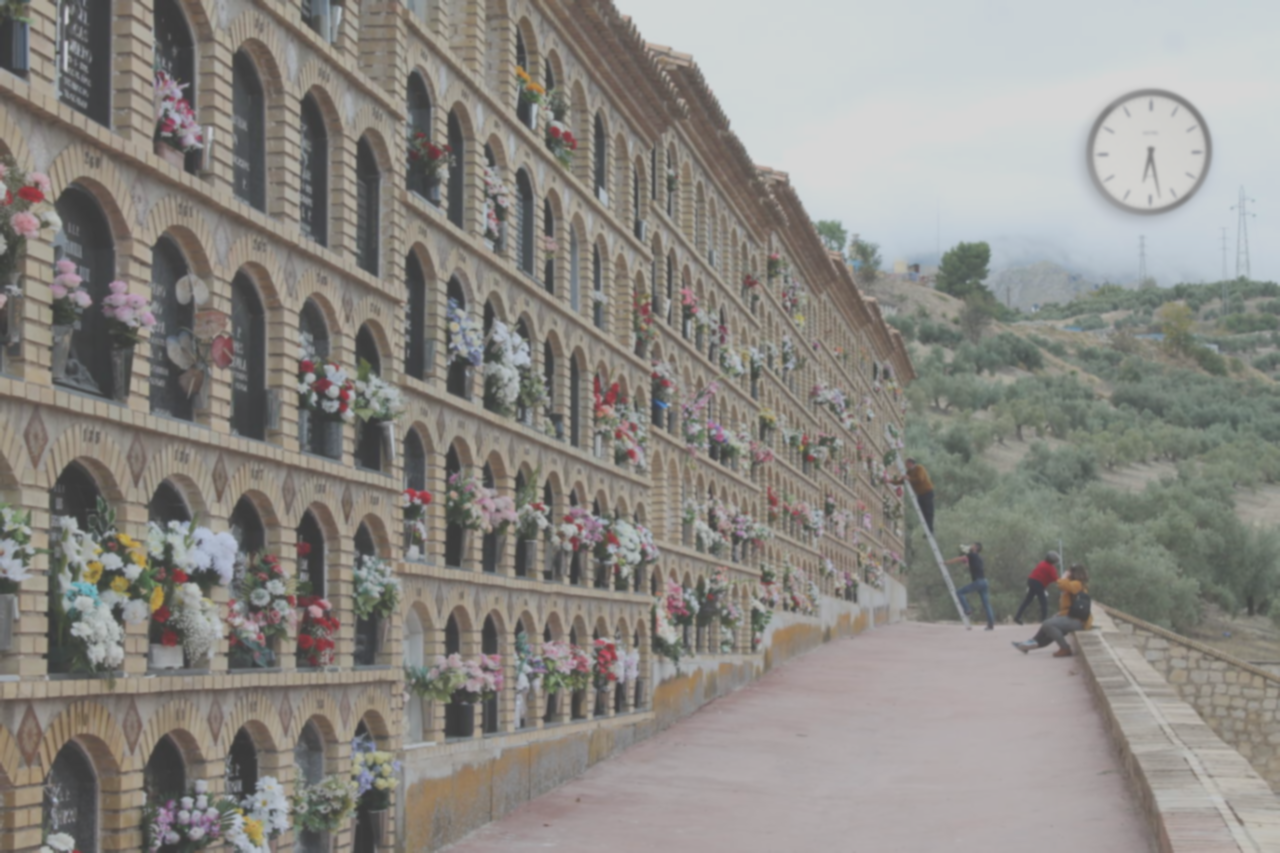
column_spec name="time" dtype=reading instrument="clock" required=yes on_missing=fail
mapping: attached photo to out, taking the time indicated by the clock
6:28
